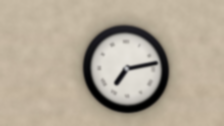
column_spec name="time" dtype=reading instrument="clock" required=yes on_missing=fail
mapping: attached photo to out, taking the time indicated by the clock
7:13
